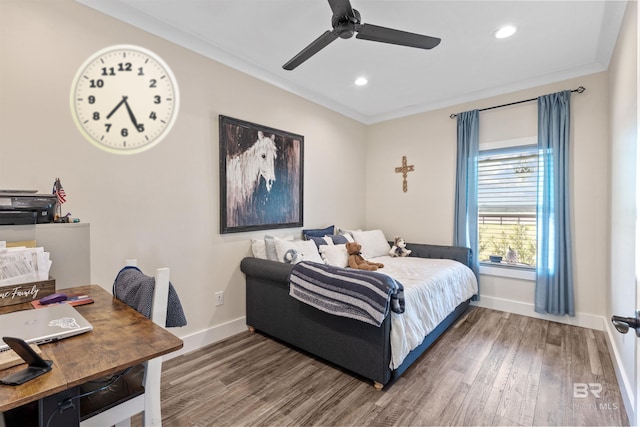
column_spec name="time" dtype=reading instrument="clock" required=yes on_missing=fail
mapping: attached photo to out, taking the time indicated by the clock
7:26
